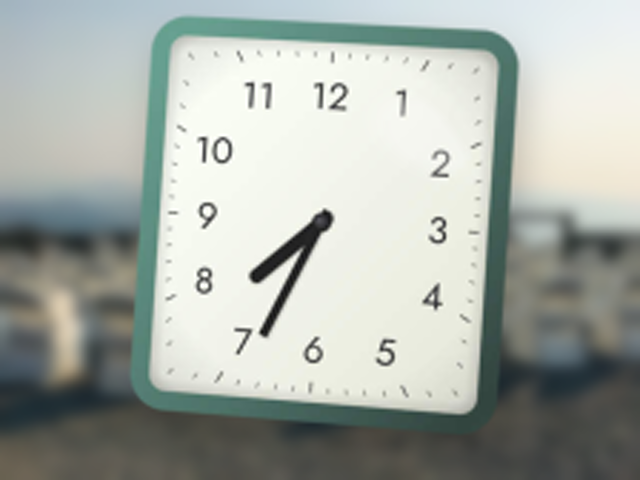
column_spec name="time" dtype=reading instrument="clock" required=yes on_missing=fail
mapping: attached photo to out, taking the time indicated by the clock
7:34
